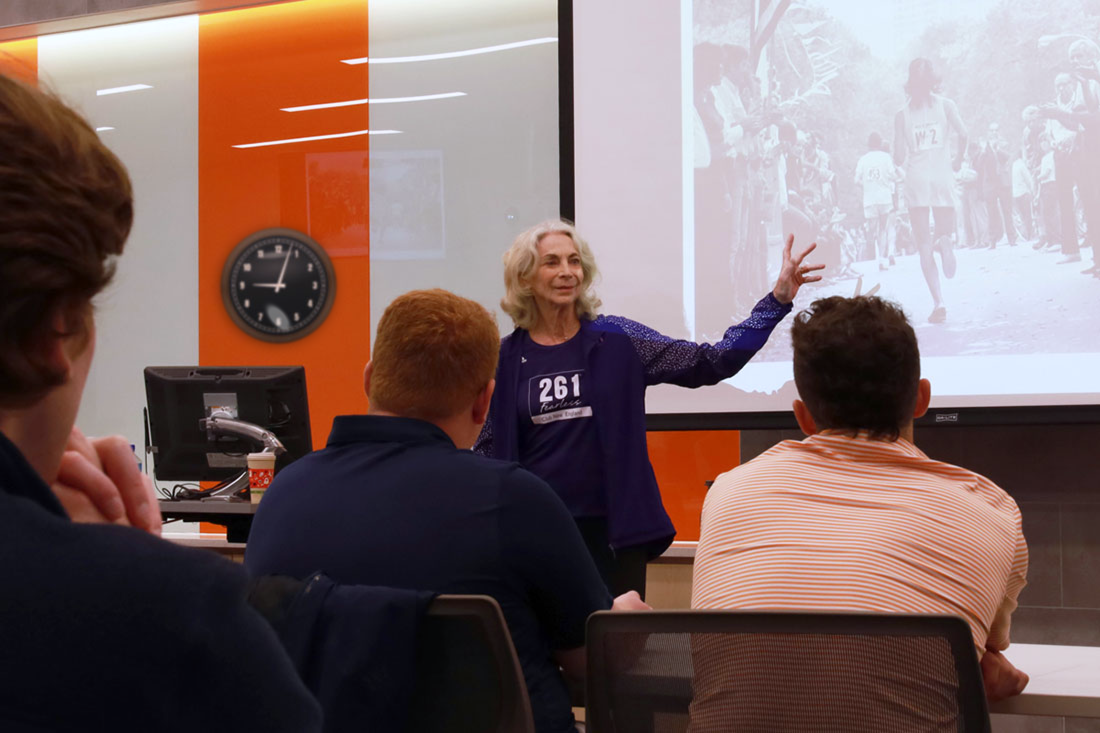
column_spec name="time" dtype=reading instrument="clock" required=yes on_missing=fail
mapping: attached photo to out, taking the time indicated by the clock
9:03
